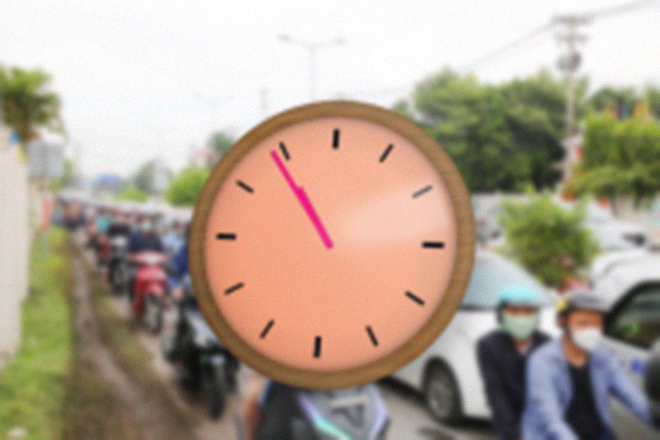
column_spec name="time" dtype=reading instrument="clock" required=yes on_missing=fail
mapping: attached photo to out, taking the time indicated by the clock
10:54
